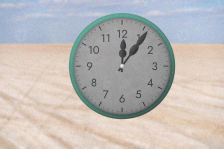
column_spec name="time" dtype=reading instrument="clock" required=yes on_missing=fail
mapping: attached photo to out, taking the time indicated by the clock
12:06
